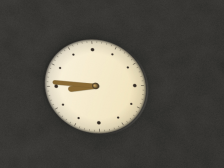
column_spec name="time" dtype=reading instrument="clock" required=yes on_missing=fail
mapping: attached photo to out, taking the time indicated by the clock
8:46
